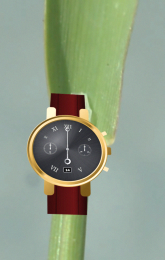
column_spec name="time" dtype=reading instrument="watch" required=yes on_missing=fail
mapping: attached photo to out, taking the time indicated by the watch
6:00
